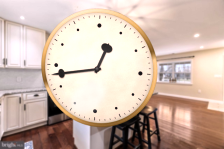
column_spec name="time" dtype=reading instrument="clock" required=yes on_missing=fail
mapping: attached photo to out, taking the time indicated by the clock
12:43
